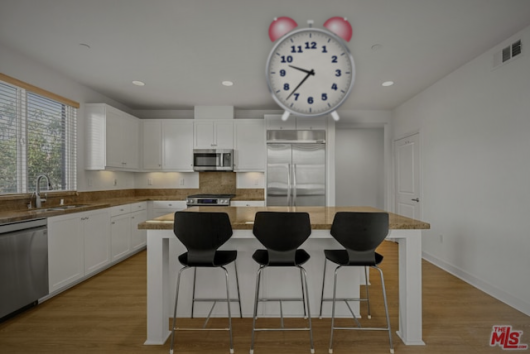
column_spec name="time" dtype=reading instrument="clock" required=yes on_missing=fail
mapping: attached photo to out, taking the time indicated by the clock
9:37
